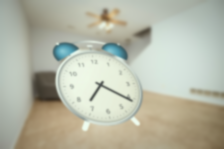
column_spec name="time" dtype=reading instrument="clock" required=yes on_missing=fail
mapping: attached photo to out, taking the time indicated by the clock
7:21
